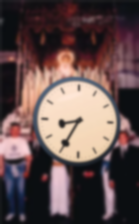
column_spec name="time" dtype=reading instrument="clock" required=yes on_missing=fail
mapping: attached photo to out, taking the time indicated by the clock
8:35
